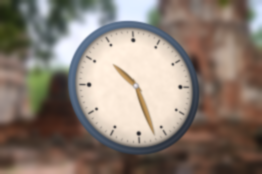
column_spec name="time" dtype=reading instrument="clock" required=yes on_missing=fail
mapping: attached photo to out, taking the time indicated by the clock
10:27
